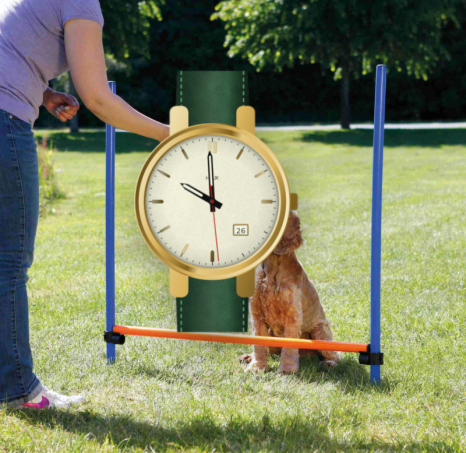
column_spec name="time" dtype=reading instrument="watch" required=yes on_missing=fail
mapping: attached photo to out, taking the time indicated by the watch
9:59:29
